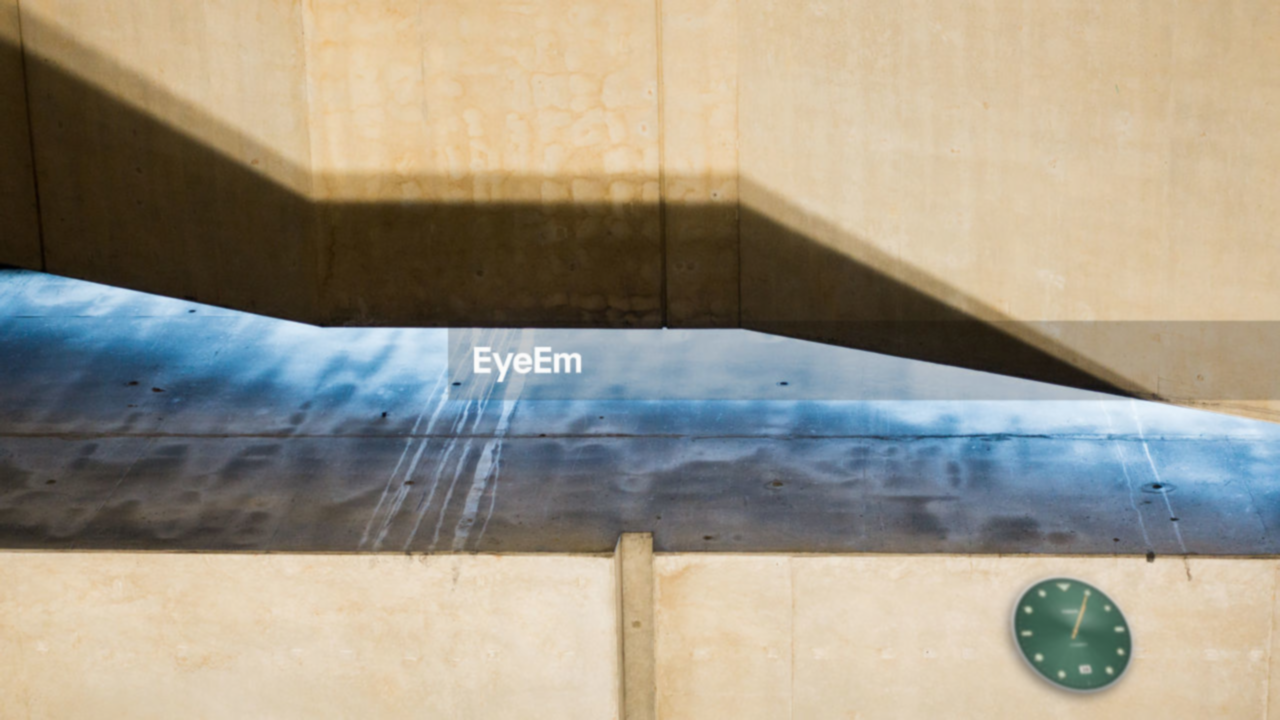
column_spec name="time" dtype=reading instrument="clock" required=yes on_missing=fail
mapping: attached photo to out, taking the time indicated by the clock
1:05
